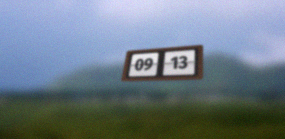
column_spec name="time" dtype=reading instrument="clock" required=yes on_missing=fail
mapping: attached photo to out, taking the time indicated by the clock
9:13
